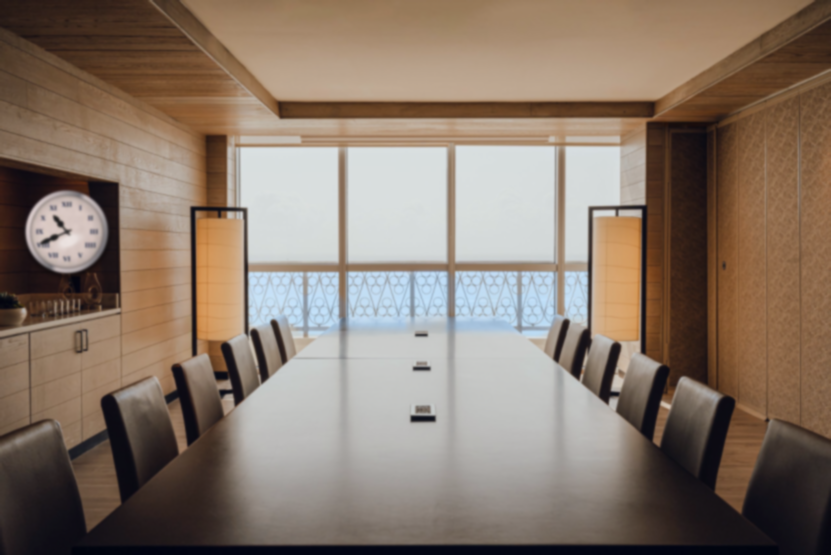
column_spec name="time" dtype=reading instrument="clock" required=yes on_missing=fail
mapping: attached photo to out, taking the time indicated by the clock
10:41
